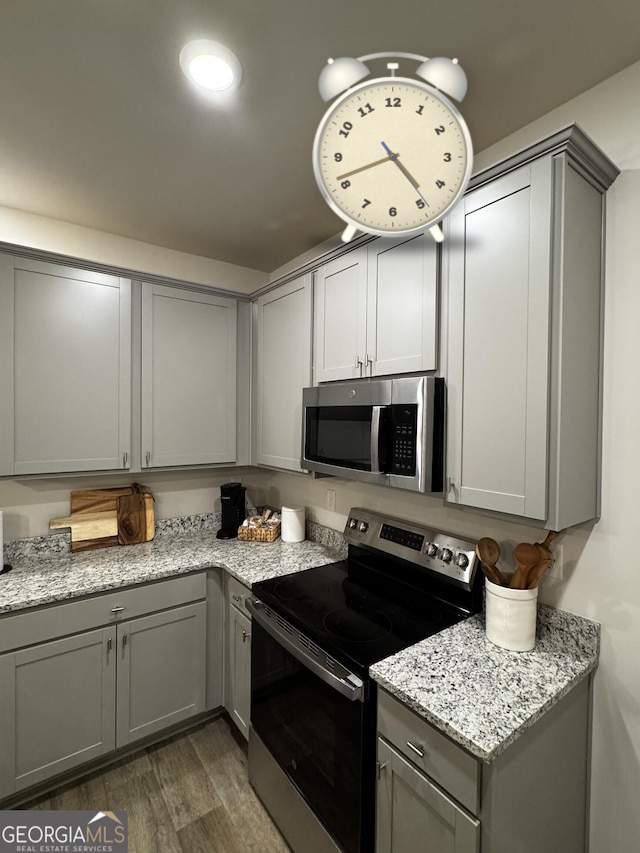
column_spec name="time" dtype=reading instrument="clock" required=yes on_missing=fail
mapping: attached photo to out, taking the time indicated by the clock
4:41:24
